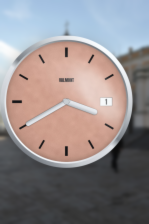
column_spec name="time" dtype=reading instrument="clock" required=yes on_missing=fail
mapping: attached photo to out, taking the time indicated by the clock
3:40
